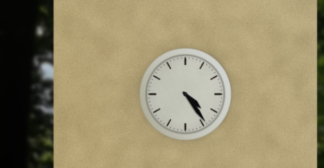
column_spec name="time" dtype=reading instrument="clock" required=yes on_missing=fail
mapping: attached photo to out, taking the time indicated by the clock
4:24
